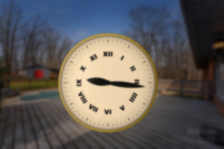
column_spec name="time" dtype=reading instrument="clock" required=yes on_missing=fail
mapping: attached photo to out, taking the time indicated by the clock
9:16
